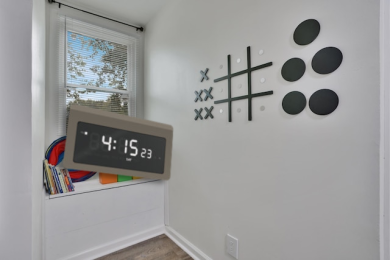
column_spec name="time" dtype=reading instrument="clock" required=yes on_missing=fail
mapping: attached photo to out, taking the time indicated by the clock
4:15:23
